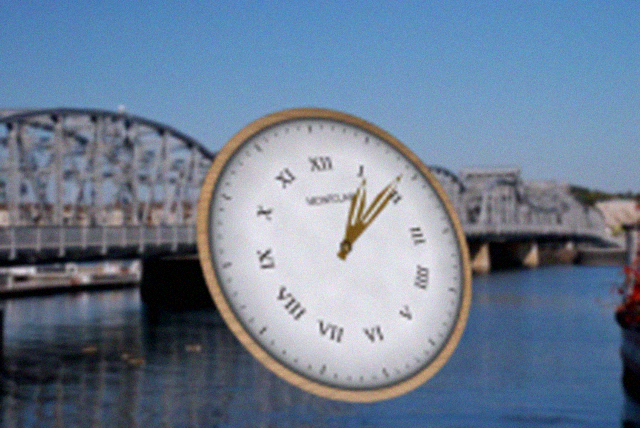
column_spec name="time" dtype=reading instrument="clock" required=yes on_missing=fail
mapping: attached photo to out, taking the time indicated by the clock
1:09
